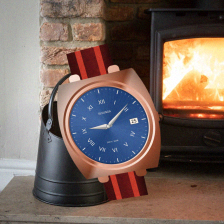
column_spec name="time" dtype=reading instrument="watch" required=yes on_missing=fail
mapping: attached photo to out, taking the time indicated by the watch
9:09
